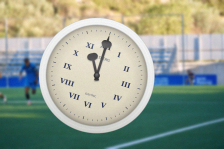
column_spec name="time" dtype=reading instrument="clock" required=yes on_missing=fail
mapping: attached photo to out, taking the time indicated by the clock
11:00
